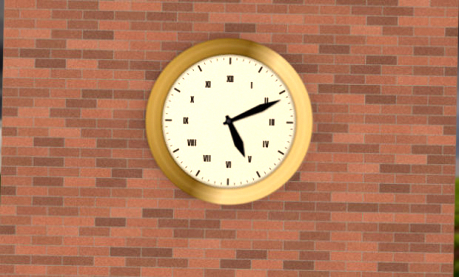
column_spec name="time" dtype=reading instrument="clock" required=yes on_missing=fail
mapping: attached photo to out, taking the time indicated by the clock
5:11
